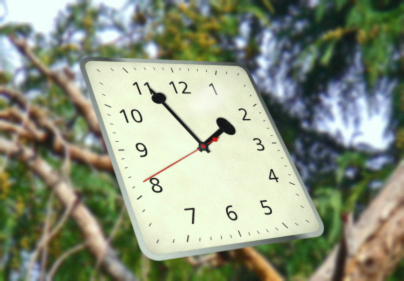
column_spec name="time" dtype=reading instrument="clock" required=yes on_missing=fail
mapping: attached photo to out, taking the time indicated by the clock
1:55:41
